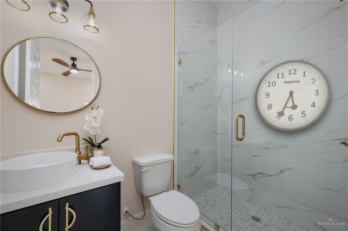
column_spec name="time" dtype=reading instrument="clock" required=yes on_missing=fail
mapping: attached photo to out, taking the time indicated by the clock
5:34
